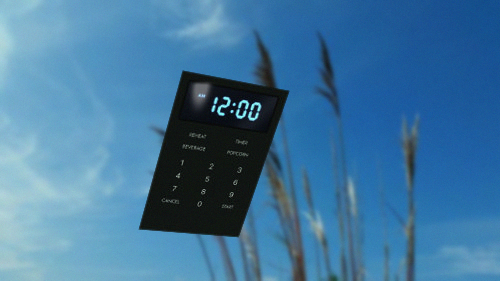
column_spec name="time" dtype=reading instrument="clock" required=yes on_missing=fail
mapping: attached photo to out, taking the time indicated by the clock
12:00
